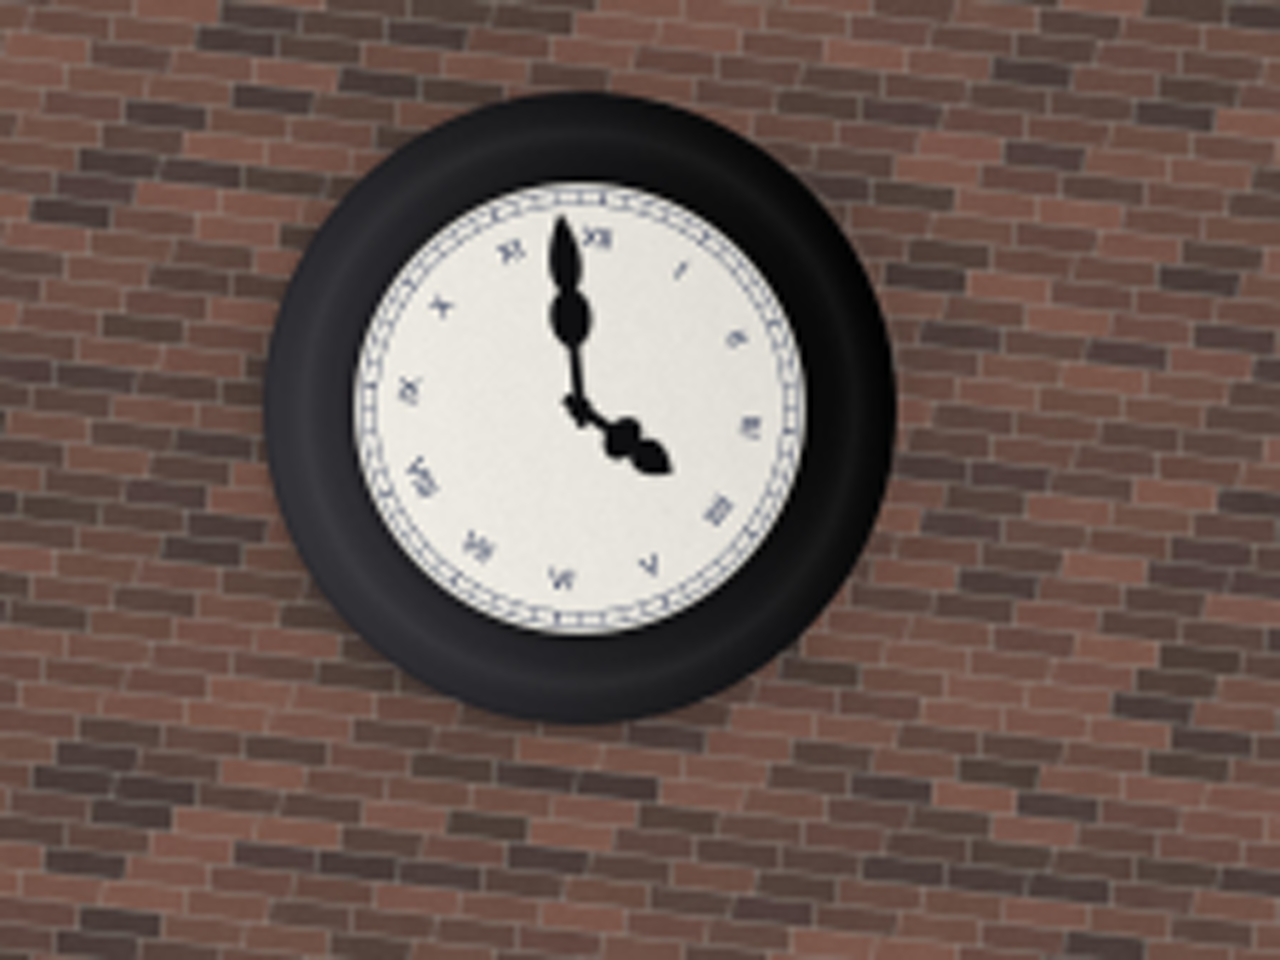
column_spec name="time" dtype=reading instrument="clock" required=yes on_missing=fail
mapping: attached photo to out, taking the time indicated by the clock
3:58
